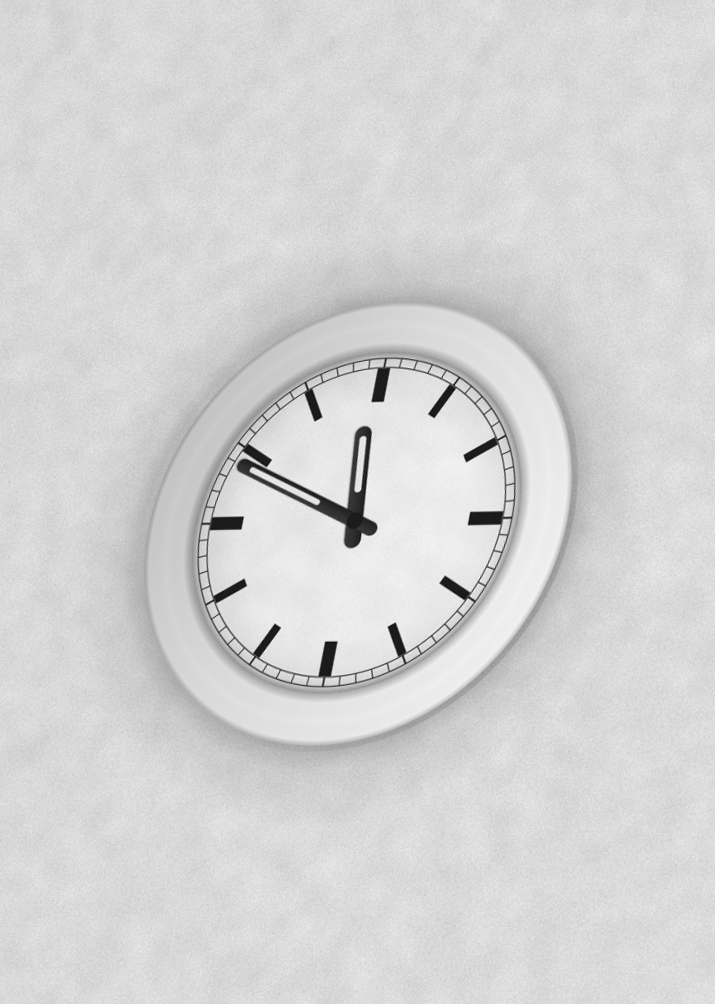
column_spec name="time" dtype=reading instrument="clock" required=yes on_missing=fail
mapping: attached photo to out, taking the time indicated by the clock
11:49
